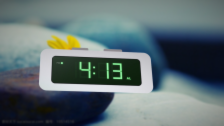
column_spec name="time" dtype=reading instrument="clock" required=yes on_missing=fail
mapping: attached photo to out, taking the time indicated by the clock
4:13
